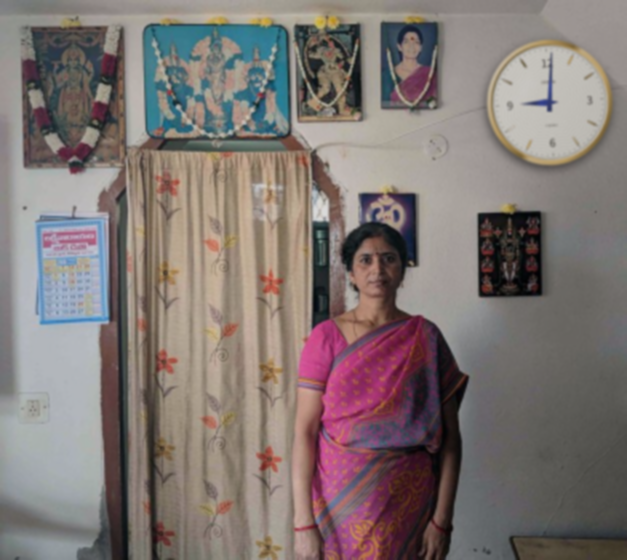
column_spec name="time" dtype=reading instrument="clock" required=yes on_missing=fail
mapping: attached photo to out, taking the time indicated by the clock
9:01
